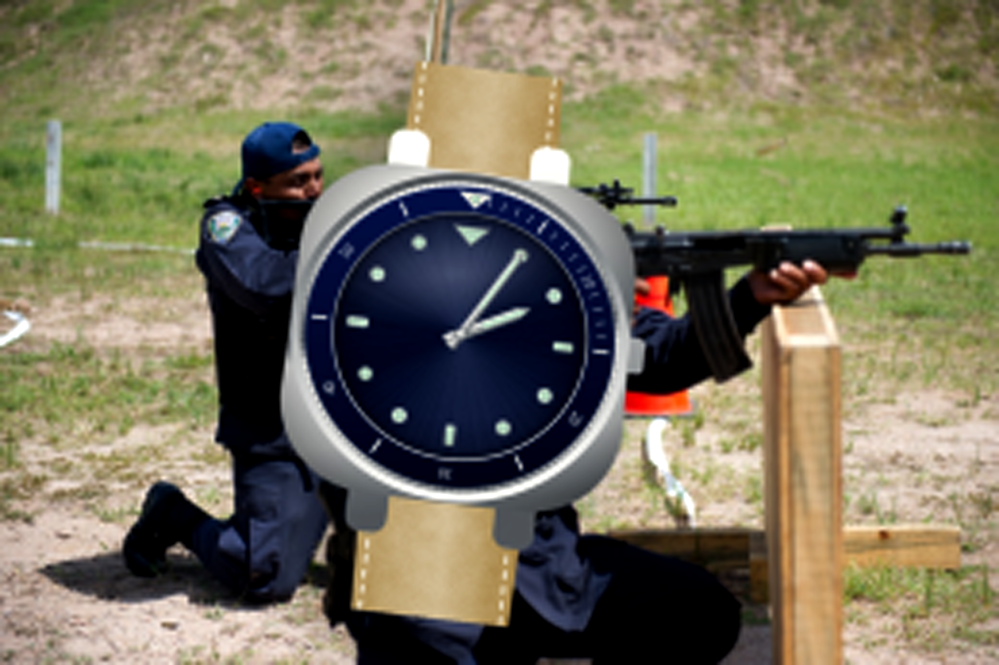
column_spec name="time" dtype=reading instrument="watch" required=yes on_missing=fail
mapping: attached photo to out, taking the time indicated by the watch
2:05
